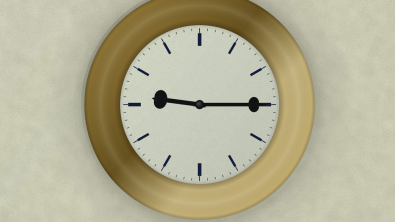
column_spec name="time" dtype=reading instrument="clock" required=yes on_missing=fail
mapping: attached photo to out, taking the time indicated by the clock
9:15
